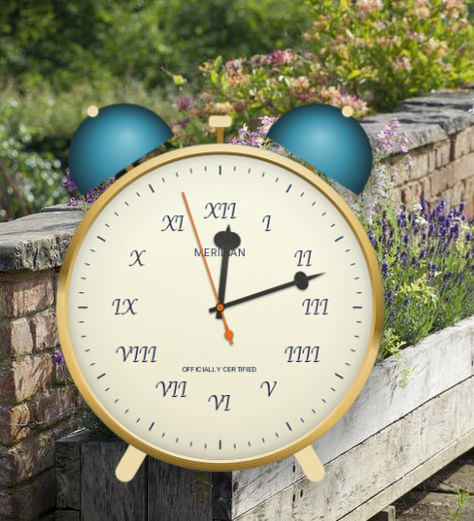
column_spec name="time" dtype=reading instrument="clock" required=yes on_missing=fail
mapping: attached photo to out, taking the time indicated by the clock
12:11:57
